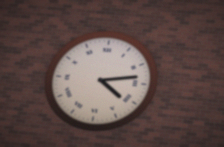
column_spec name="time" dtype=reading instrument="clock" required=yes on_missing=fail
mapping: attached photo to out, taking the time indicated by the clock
4:13
